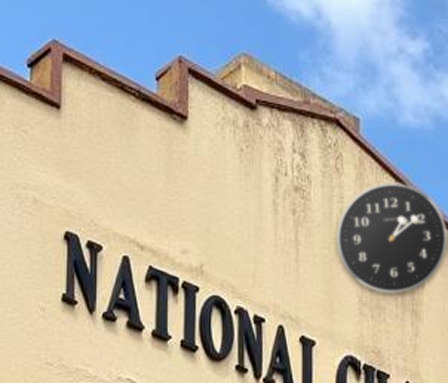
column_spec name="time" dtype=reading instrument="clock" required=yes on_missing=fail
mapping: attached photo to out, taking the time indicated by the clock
1:09
